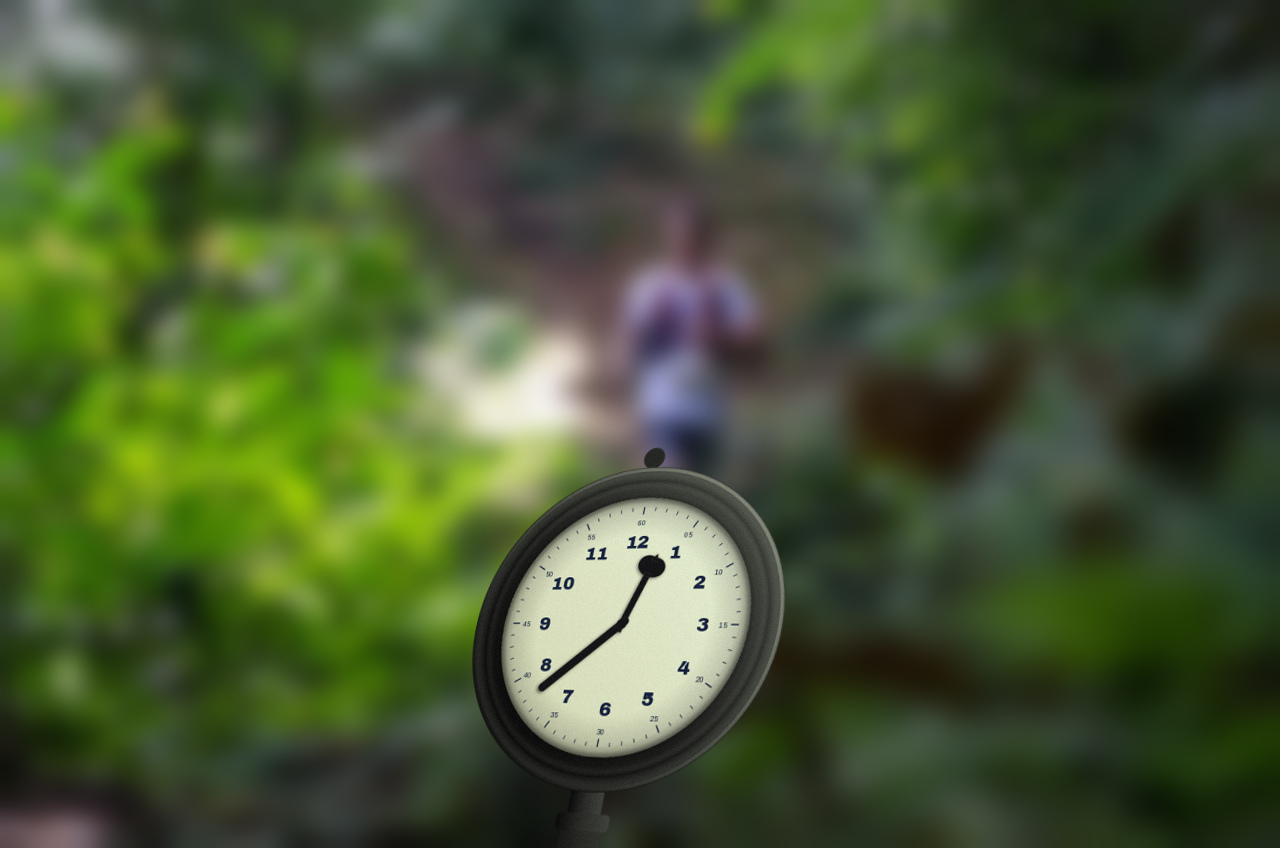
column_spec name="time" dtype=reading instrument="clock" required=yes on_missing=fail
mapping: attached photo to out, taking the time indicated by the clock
12:38
